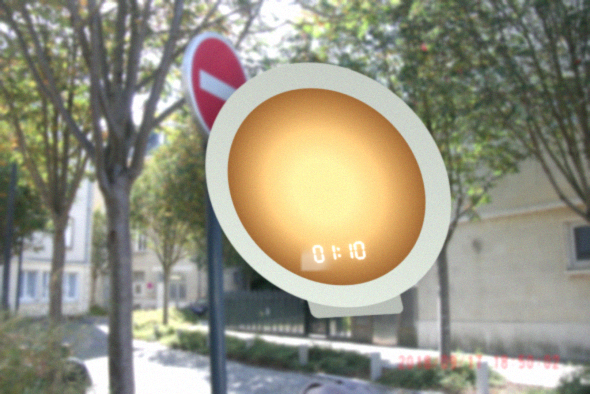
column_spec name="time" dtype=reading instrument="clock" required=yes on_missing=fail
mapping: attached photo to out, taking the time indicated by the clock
1:10
